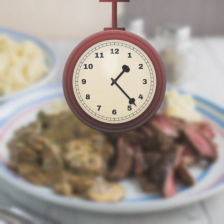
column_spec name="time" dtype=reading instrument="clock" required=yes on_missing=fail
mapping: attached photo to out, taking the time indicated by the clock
1:23
